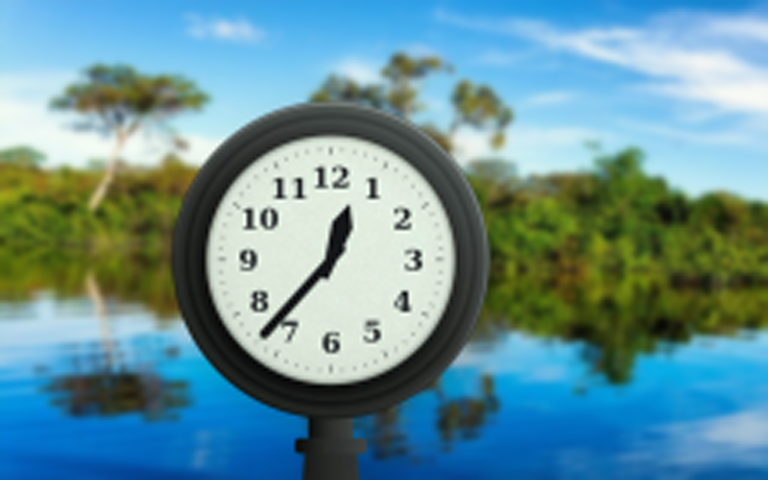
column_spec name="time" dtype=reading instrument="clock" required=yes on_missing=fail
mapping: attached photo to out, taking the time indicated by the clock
12:37
